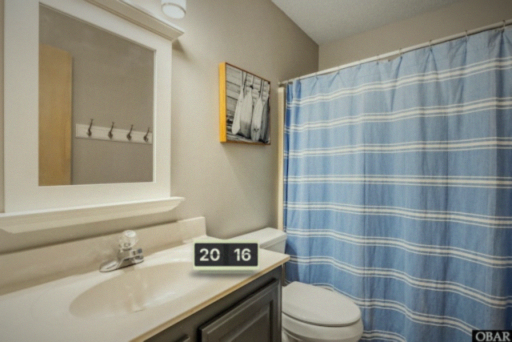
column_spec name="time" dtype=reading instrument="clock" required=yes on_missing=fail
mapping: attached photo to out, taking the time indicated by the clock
20:16
